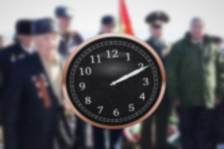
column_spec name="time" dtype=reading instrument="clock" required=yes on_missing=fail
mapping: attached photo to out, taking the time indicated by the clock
2:11
